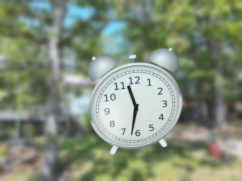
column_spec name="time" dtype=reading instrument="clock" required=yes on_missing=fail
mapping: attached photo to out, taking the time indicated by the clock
11:32
